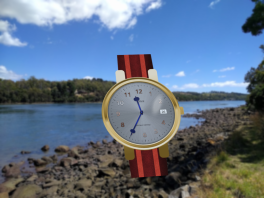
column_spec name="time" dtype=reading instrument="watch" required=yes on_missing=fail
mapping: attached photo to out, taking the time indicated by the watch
11:35
